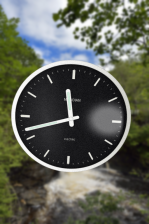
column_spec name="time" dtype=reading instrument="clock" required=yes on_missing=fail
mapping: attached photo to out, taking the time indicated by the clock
11:42
